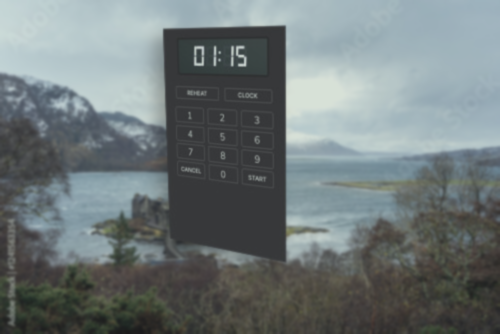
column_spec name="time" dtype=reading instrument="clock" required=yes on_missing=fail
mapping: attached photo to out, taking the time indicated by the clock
1:15
